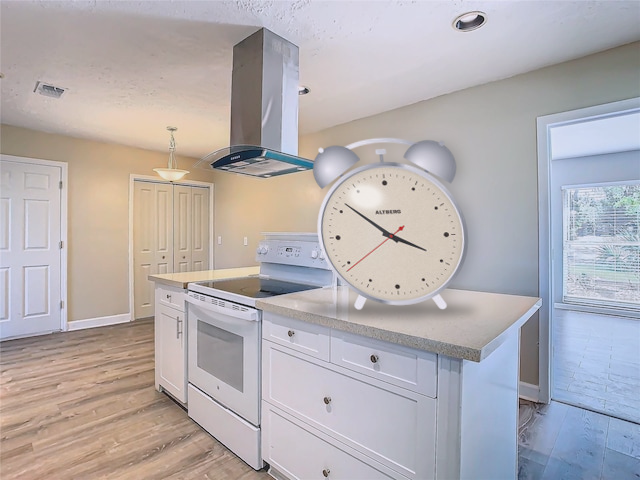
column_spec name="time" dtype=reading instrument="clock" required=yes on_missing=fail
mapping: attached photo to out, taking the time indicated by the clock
3:51:39
